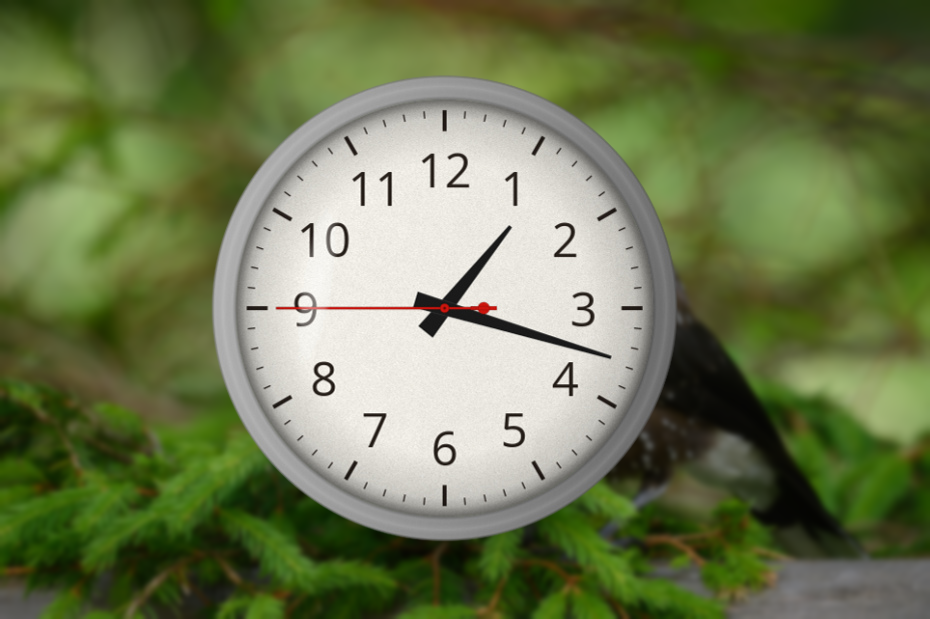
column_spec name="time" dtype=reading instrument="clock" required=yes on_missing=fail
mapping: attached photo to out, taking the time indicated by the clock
1:17:45
